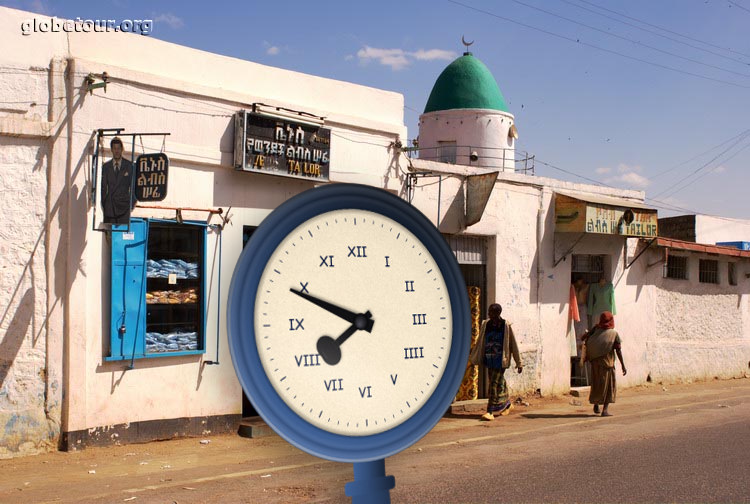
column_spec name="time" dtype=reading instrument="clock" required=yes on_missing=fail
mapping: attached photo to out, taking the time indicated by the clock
7:49
